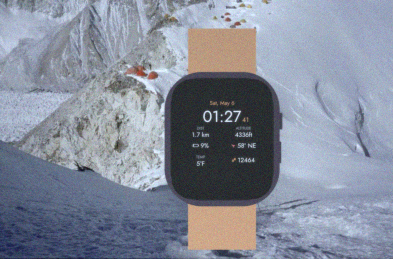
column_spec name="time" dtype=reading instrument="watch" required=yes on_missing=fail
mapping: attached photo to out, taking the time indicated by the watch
1:27
